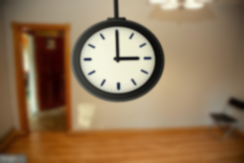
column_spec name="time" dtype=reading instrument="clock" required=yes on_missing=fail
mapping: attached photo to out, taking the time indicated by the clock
3:00
